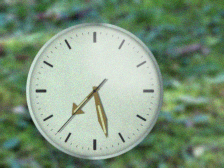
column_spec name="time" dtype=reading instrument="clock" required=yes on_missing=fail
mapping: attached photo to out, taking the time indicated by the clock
7:27:37
